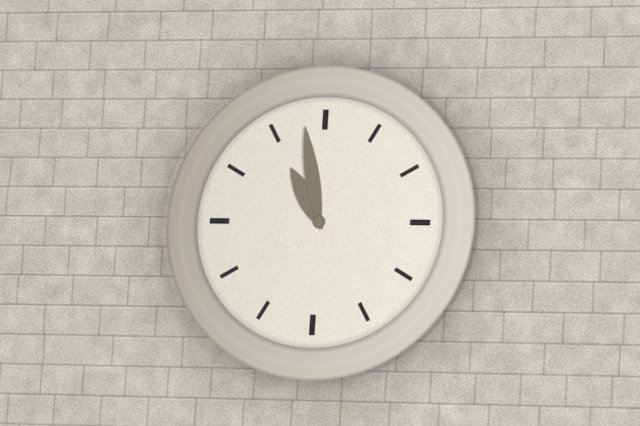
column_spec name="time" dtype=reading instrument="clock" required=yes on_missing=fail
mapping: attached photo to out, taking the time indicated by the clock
10:58
